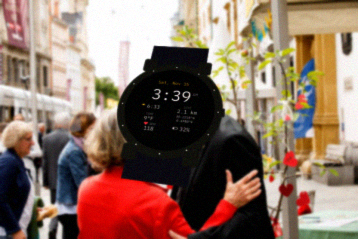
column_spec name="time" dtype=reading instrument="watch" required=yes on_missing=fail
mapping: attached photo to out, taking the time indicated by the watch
3:39
